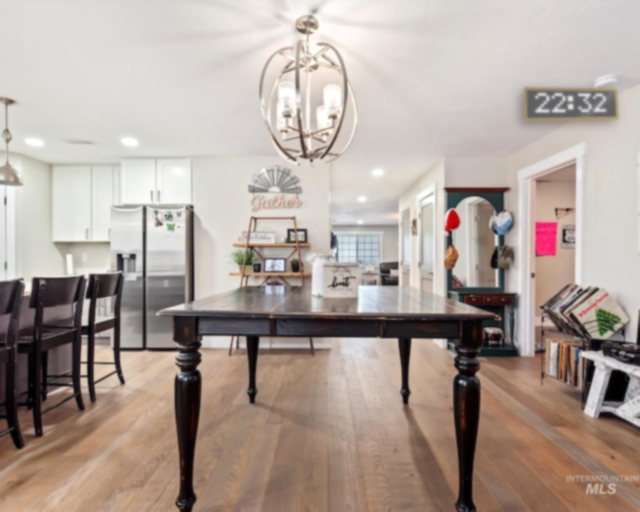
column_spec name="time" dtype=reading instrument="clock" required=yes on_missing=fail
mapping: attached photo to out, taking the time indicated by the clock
22:32
